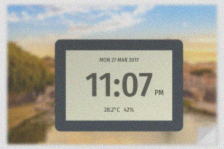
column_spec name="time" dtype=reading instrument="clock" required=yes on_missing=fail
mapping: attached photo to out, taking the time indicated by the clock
11:07
